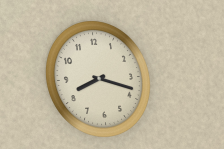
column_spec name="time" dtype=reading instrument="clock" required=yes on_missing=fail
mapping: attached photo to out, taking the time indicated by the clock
8:18
